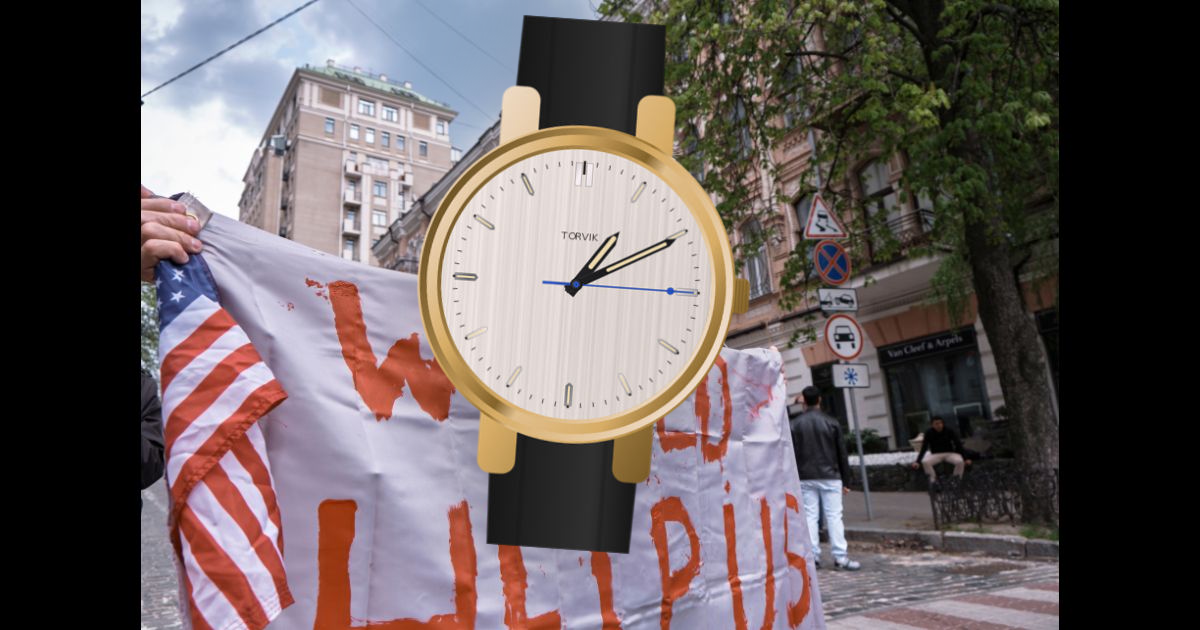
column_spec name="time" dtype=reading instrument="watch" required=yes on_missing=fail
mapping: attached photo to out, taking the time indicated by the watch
1:10:15
